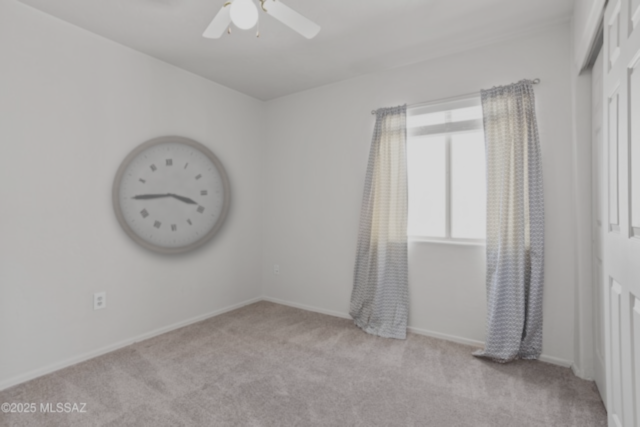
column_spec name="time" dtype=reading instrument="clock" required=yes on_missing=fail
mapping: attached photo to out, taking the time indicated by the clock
3:45
